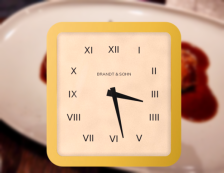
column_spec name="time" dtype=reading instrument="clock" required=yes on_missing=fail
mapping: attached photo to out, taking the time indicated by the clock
3:28
